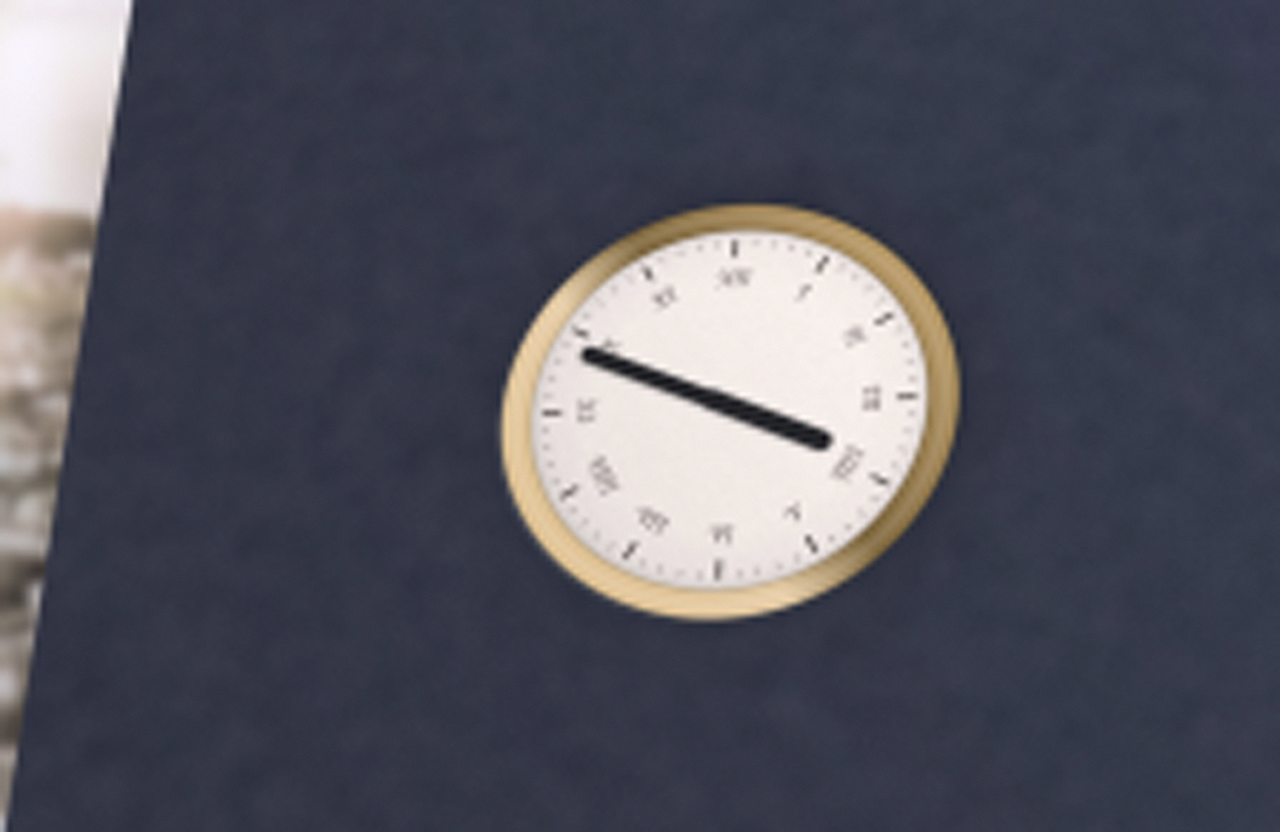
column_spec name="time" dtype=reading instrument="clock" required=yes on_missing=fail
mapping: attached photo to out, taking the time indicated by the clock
3:49
